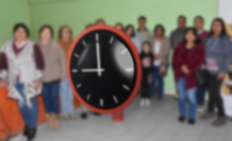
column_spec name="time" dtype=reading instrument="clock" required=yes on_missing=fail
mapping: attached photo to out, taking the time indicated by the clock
9:00
